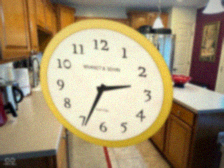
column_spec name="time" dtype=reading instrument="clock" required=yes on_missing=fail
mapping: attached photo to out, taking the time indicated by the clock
2:34
